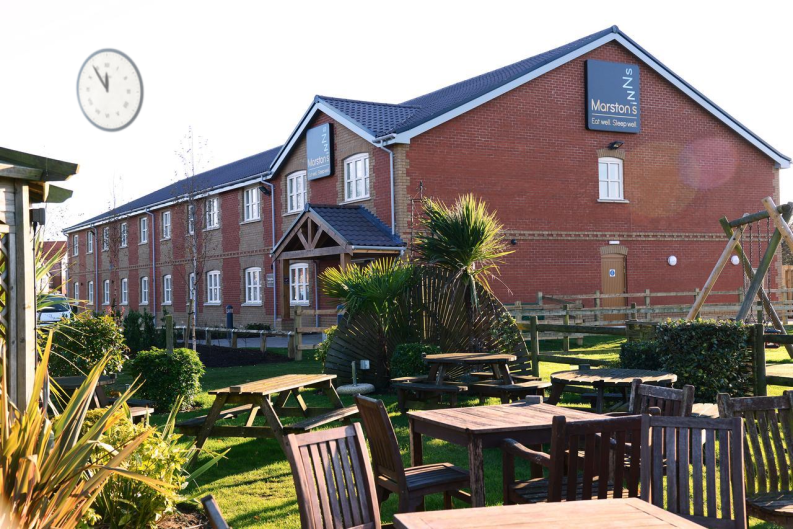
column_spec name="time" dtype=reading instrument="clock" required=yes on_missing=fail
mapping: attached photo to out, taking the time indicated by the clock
11:54
